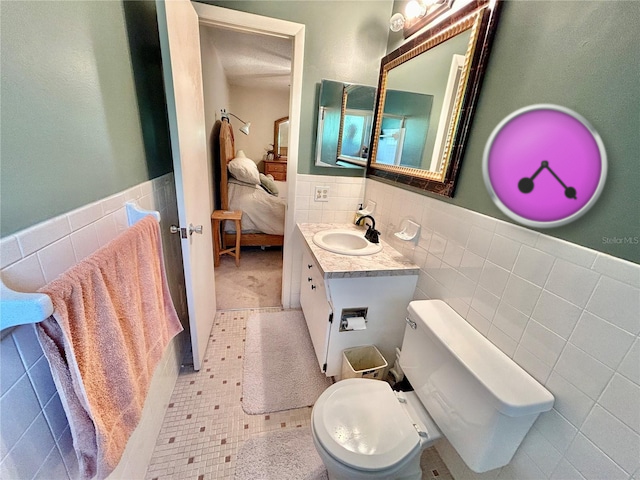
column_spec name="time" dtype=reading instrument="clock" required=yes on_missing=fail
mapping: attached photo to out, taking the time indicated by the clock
7:23
